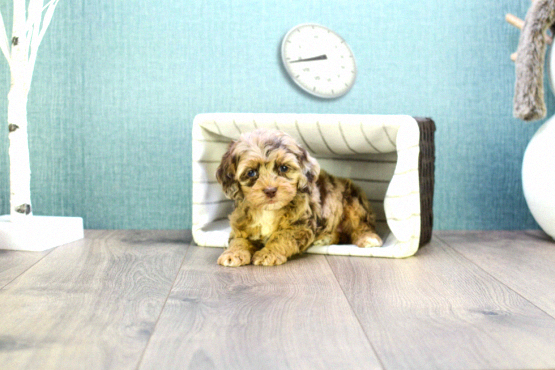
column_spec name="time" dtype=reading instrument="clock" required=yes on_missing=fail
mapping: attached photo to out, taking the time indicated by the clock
8:44
